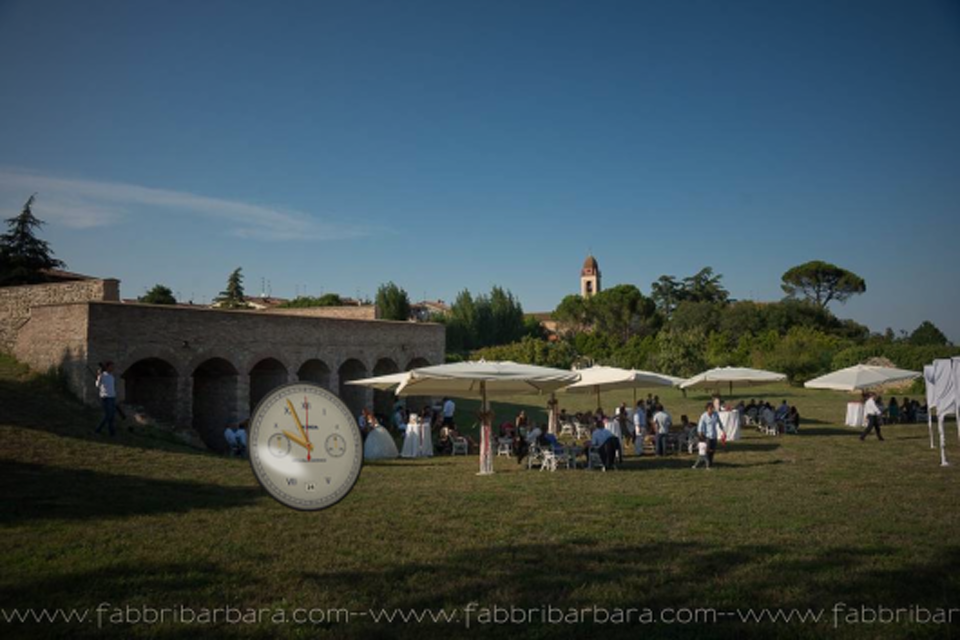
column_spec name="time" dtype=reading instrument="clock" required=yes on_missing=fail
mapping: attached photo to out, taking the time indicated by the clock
9:56
